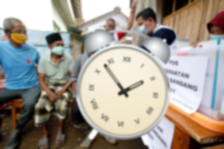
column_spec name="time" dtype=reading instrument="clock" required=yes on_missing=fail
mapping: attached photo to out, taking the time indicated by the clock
1:53
